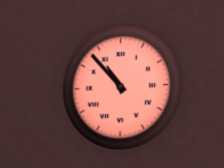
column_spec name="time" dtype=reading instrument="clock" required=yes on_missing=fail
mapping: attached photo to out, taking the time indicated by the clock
10:53
